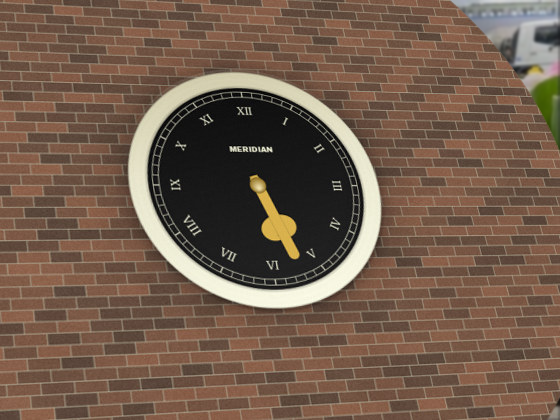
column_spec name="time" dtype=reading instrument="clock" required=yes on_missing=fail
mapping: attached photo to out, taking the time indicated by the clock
5:27
